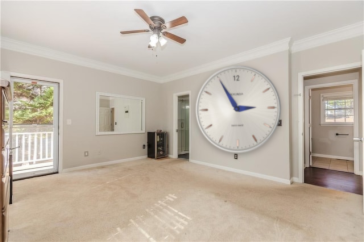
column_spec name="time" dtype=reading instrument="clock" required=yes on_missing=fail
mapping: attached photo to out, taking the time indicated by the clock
2:55
